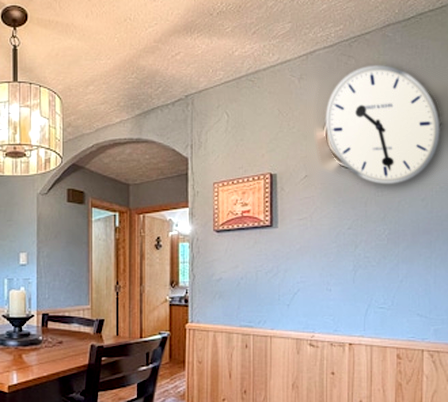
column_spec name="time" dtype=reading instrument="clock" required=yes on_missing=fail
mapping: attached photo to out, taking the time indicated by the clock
10:29
